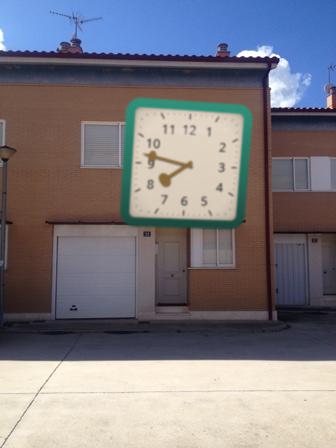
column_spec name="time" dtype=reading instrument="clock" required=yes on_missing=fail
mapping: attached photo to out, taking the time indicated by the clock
7:47
